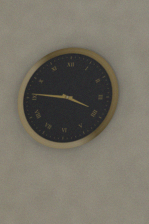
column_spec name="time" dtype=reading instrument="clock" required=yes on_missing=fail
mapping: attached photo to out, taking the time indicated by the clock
3:46
